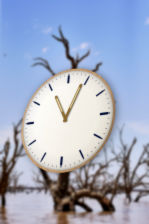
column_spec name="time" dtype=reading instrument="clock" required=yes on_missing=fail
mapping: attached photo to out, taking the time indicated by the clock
11:04
